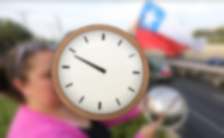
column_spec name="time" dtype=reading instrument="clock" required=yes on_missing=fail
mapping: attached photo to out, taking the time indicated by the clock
9:49
